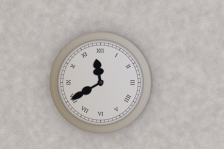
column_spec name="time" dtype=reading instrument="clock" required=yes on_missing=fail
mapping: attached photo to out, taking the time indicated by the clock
11:40
